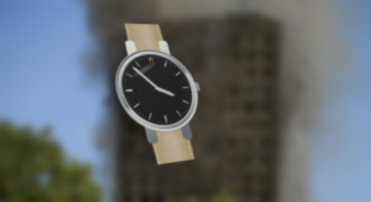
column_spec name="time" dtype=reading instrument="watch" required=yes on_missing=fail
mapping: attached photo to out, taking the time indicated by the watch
3:53
